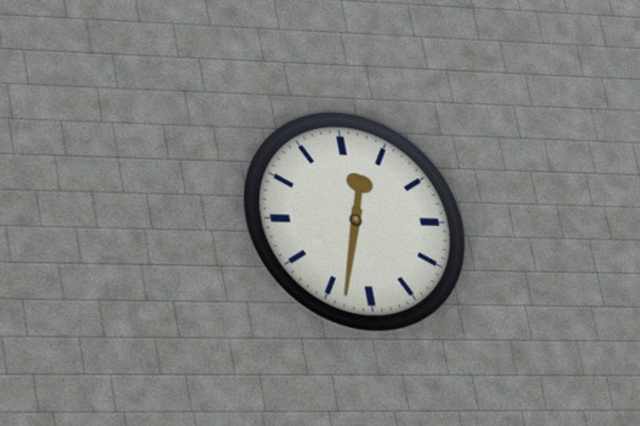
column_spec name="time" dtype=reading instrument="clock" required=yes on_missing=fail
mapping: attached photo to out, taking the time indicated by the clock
12:33
